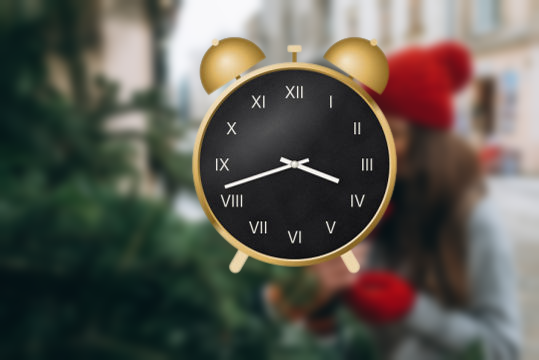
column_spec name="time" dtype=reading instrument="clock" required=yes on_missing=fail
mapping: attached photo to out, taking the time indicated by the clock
3:42
